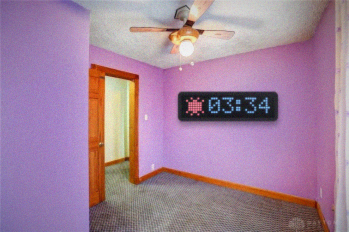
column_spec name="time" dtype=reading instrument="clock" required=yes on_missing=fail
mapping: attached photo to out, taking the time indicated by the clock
3:34
